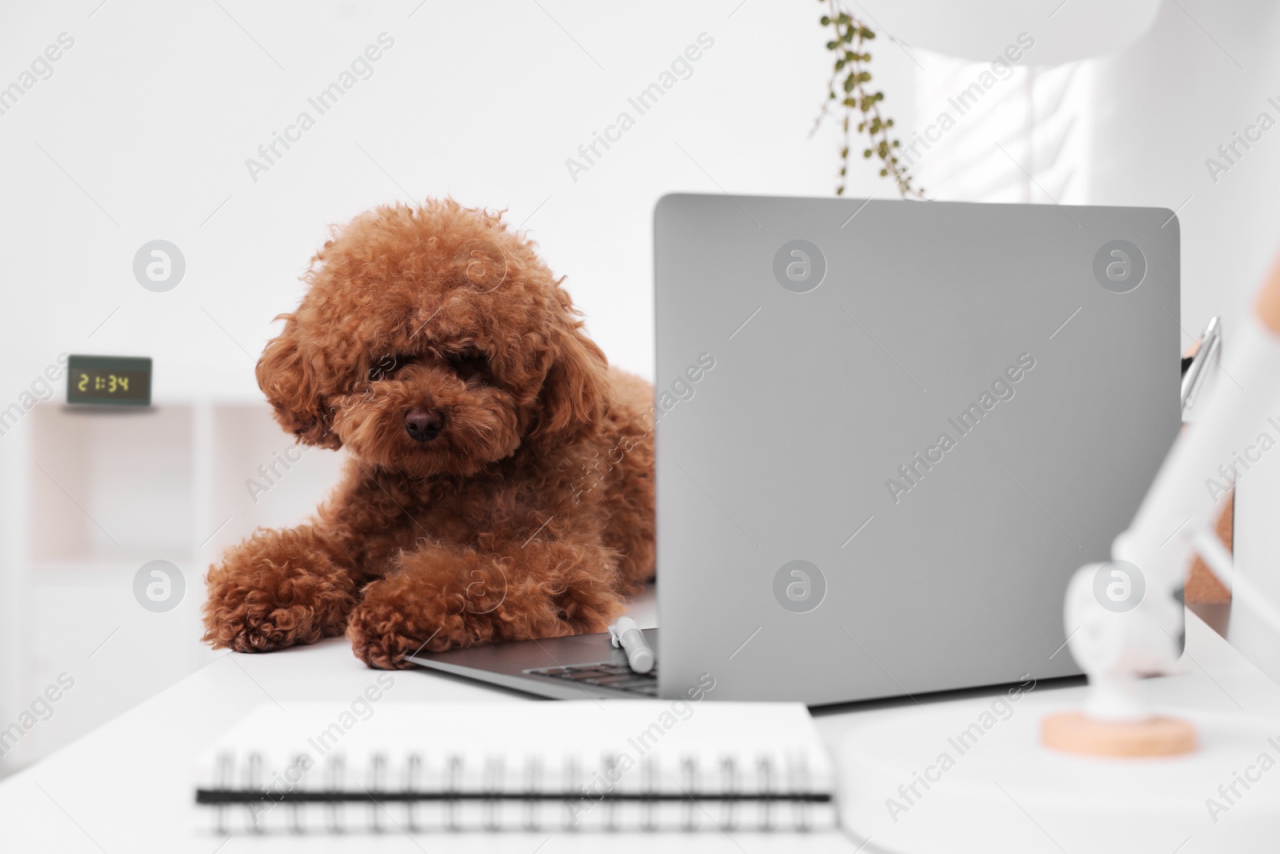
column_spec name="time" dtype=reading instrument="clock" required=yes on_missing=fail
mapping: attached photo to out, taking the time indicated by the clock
21:34
